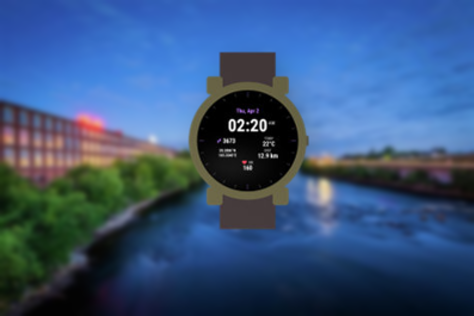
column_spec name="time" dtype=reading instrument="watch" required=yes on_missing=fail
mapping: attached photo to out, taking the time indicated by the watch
2:20
